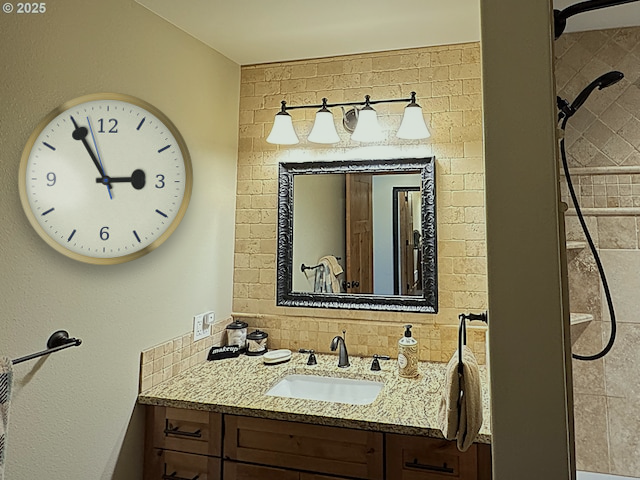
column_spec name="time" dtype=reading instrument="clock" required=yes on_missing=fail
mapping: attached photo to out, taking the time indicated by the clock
2:54:57
